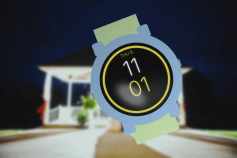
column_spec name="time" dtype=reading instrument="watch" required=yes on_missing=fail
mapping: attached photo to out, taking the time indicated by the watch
11:01
